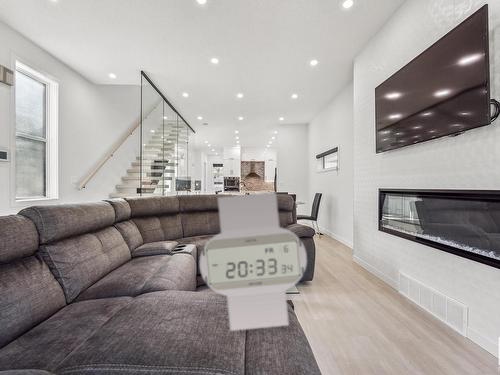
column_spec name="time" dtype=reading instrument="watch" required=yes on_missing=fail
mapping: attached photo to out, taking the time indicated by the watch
20:33
